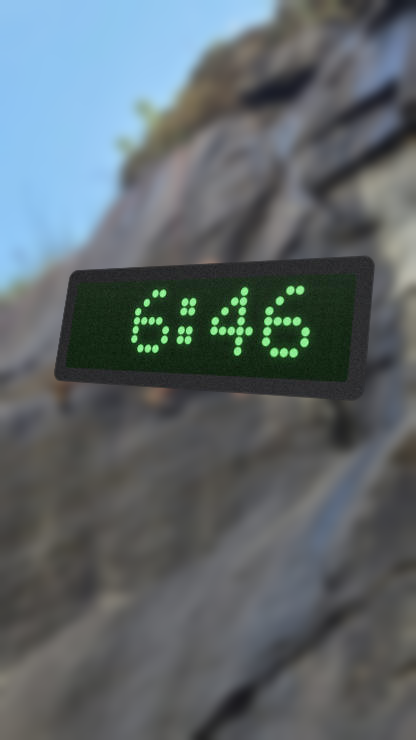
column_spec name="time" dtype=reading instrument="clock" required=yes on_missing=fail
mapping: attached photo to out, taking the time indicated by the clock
6:46
